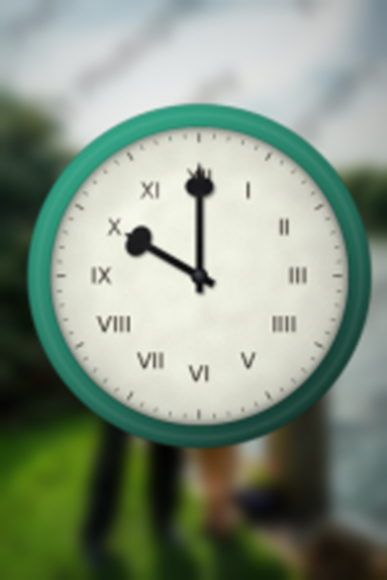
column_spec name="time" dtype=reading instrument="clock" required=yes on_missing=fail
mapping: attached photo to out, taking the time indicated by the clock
10:00
